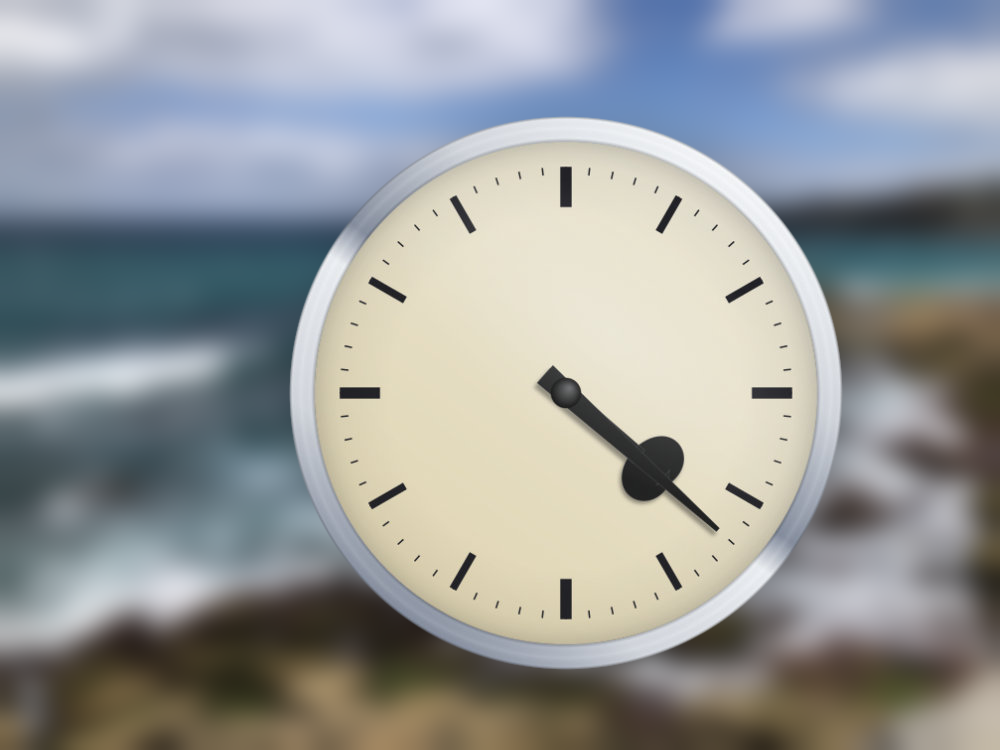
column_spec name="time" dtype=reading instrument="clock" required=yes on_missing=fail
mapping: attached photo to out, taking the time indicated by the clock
4:22
